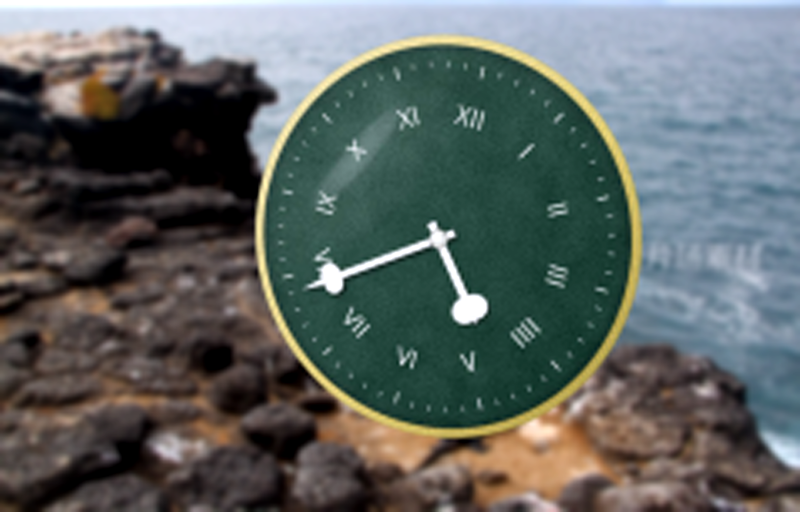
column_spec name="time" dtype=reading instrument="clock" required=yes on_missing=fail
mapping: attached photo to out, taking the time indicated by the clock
4:39
